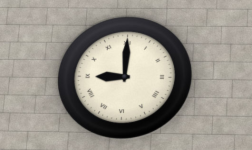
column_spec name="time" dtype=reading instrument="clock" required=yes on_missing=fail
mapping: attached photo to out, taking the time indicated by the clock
9:00
